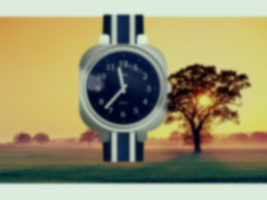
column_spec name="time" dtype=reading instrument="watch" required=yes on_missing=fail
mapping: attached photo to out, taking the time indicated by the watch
11:37
